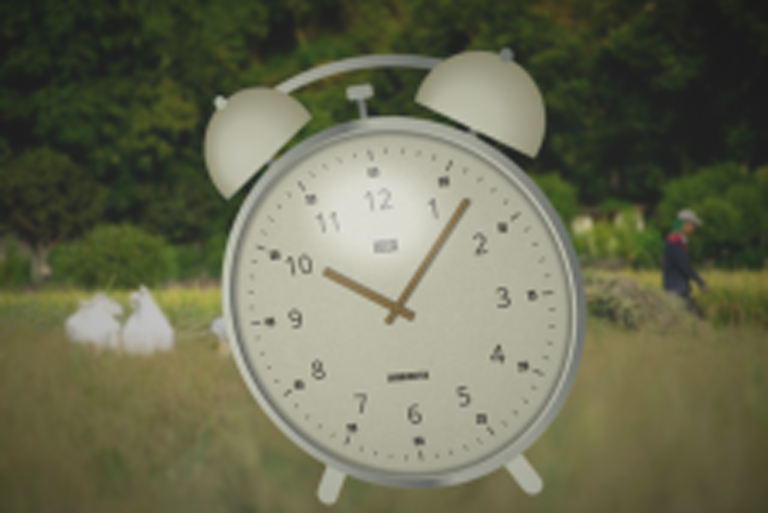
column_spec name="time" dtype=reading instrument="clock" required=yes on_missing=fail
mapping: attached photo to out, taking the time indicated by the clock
10:07
